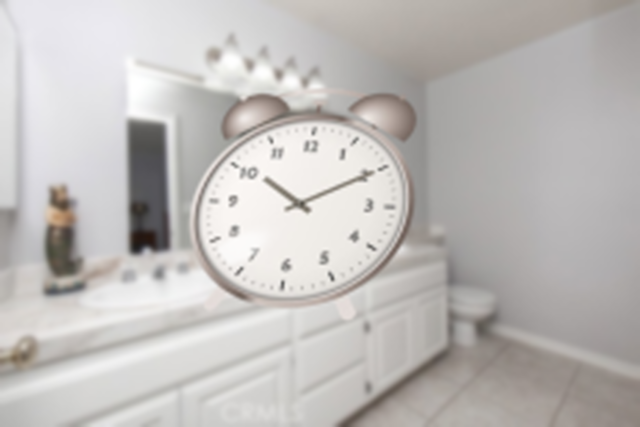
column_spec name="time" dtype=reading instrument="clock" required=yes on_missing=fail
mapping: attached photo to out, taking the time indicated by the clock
10:10
